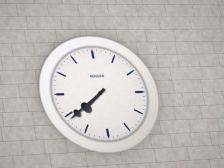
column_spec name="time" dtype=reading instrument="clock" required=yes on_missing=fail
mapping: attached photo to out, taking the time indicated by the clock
7:39
